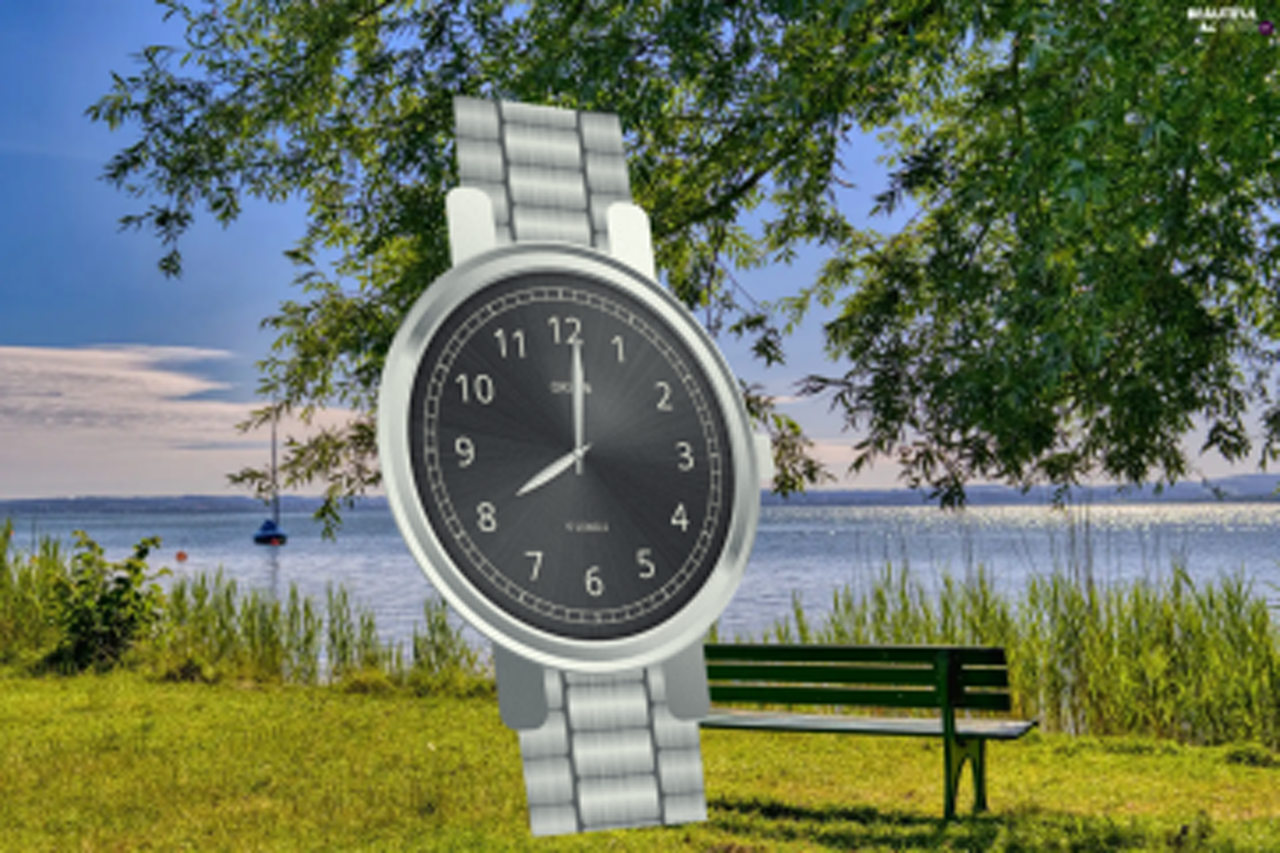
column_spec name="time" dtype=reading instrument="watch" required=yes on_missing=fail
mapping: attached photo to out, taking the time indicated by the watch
8:01
